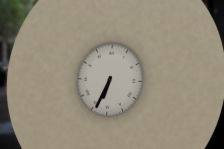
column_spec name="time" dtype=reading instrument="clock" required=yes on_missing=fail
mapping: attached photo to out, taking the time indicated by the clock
6:34
